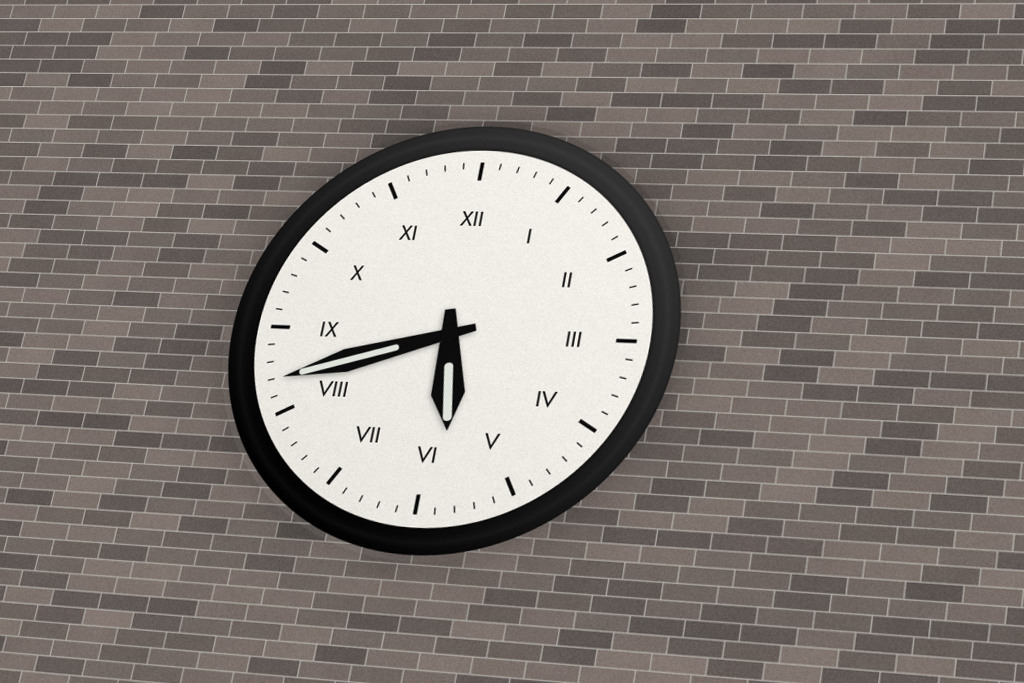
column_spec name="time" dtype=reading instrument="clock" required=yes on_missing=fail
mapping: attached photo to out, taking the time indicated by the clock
5:42
